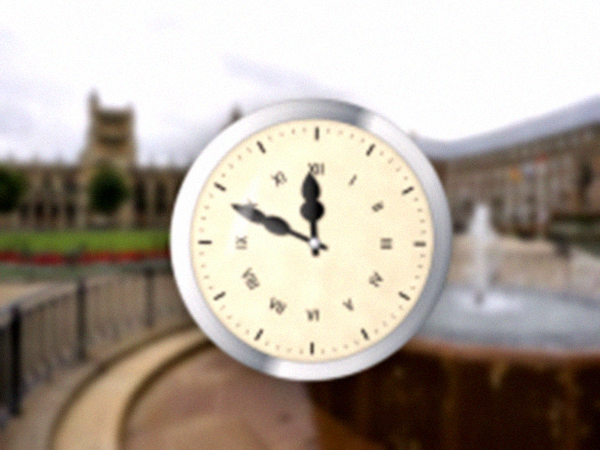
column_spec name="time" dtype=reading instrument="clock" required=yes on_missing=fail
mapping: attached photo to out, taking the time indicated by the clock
11:49
